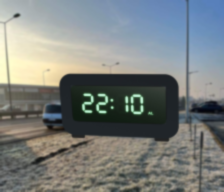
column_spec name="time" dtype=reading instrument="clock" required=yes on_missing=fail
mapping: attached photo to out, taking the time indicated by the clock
22:10
